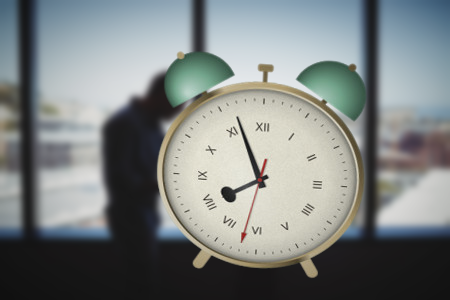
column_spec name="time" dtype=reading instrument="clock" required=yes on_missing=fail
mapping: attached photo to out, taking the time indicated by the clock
7:56:32
